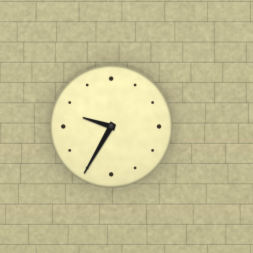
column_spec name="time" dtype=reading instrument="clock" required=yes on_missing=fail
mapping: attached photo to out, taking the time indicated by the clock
9:35
